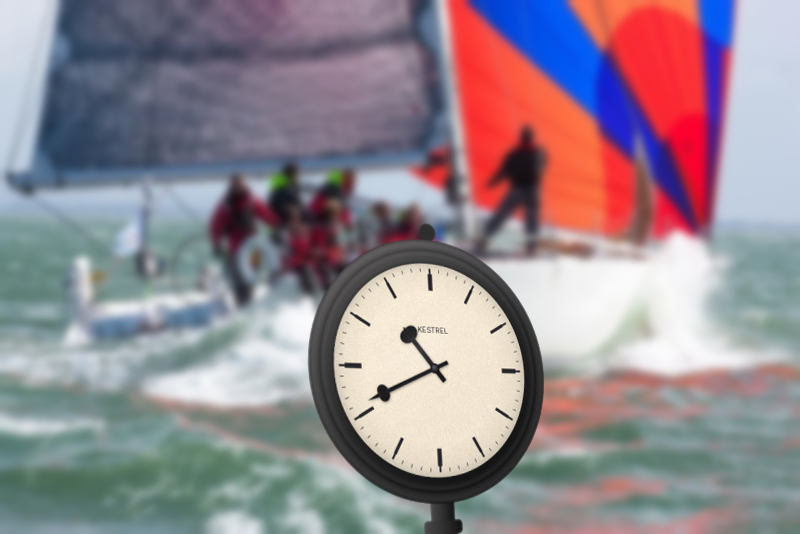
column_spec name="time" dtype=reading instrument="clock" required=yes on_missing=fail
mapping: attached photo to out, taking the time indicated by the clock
10:41
